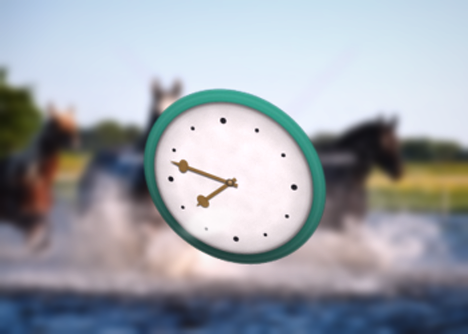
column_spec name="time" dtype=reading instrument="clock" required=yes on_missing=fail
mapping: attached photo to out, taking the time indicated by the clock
7:48
